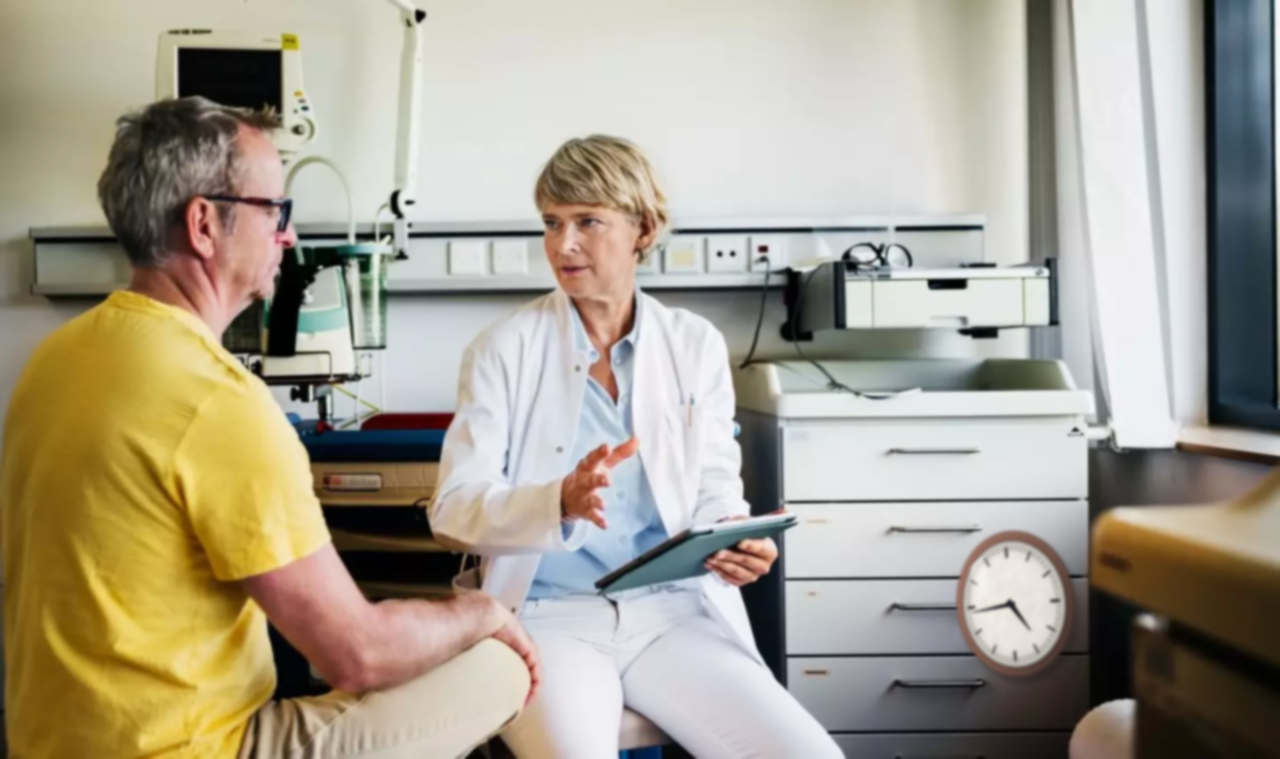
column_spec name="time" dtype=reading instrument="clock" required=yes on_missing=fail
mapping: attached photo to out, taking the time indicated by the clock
4:44
